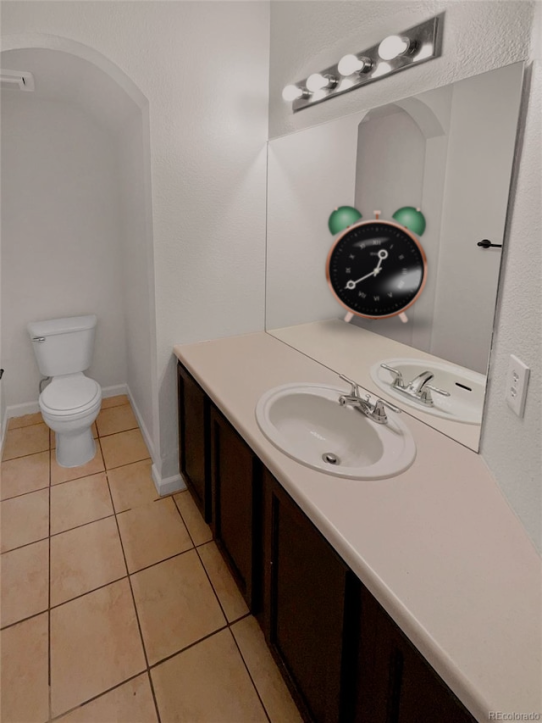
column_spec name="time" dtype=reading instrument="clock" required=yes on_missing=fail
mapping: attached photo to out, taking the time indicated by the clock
12:40
